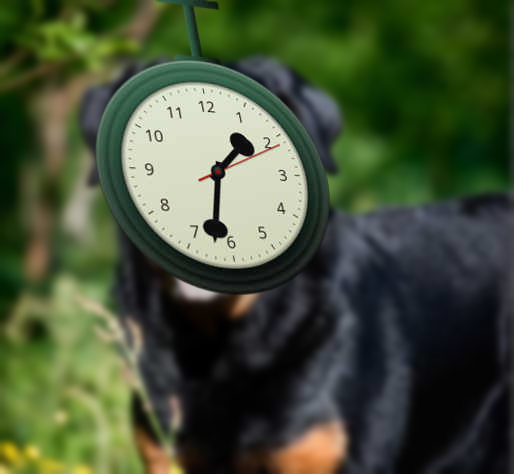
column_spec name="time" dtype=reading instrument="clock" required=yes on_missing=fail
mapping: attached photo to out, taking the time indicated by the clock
1:32:11
